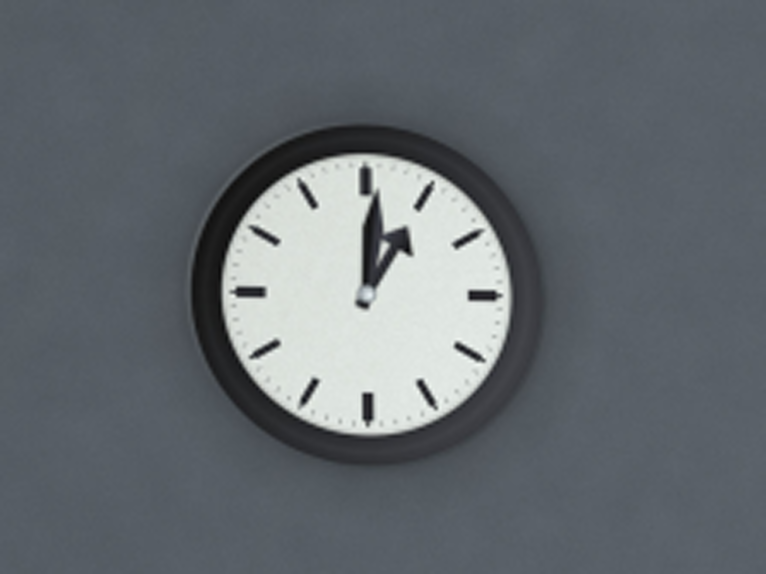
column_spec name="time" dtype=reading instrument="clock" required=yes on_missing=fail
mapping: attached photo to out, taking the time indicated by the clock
1:01
